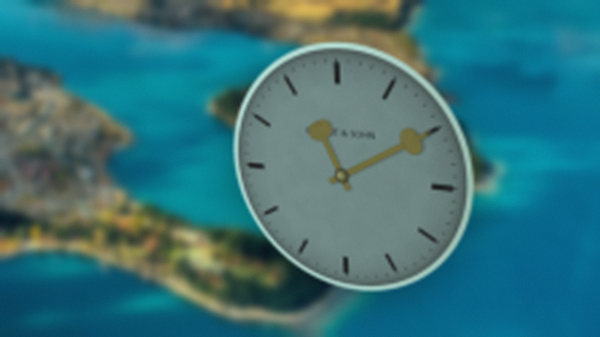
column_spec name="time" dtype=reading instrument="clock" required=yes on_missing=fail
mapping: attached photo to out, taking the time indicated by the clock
11:10
